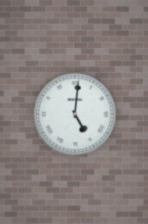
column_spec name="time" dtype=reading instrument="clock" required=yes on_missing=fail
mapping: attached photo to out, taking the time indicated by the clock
5:01
